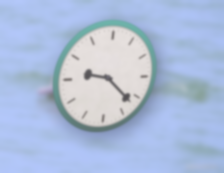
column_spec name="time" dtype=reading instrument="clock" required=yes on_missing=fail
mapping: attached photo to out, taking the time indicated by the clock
9:22
